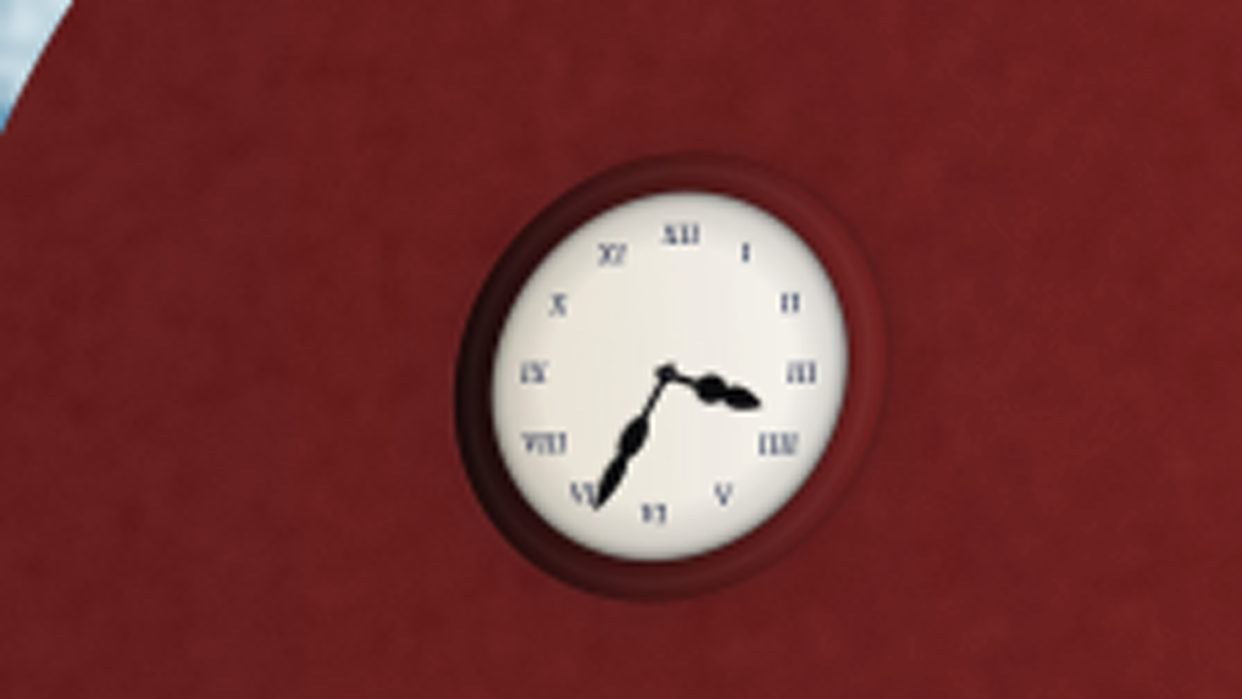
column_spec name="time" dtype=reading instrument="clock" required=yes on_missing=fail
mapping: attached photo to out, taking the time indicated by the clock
3:34
